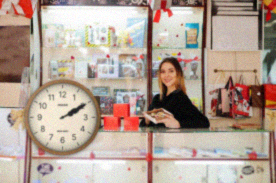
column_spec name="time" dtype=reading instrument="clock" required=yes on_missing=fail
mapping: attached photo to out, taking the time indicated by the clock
2:10
